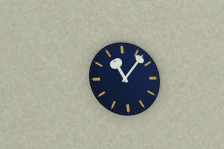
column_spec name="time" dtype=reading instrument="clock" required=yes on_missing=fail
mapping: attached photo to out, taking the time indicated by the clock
11:07
